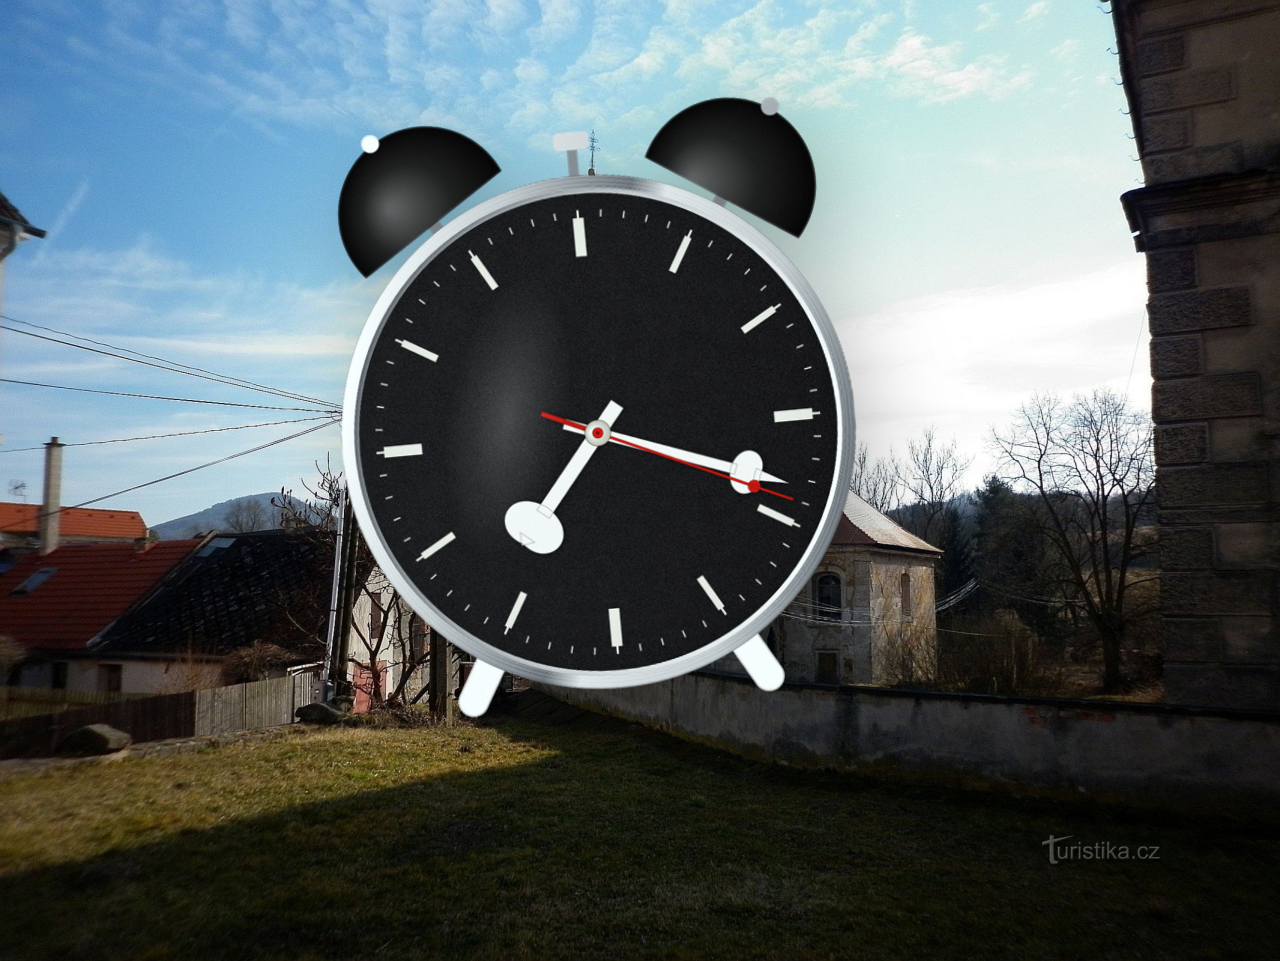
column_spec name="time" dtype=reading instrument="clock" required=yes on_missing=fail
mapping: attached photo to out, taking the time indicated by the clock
7:18:19
